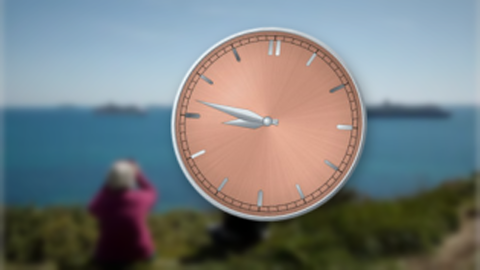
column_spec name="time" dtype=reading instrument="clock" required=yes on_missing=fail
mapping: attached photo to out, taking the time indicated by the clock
8:47
